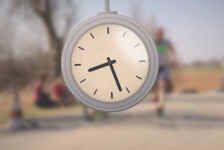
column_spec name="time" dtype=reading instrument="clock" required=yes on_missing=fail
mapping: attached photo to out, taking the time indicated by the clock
8:27
